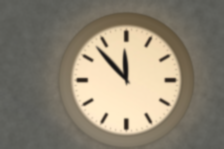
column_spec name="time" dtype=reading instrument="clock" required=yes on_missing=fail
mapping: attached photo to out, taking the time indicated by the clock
11:53
